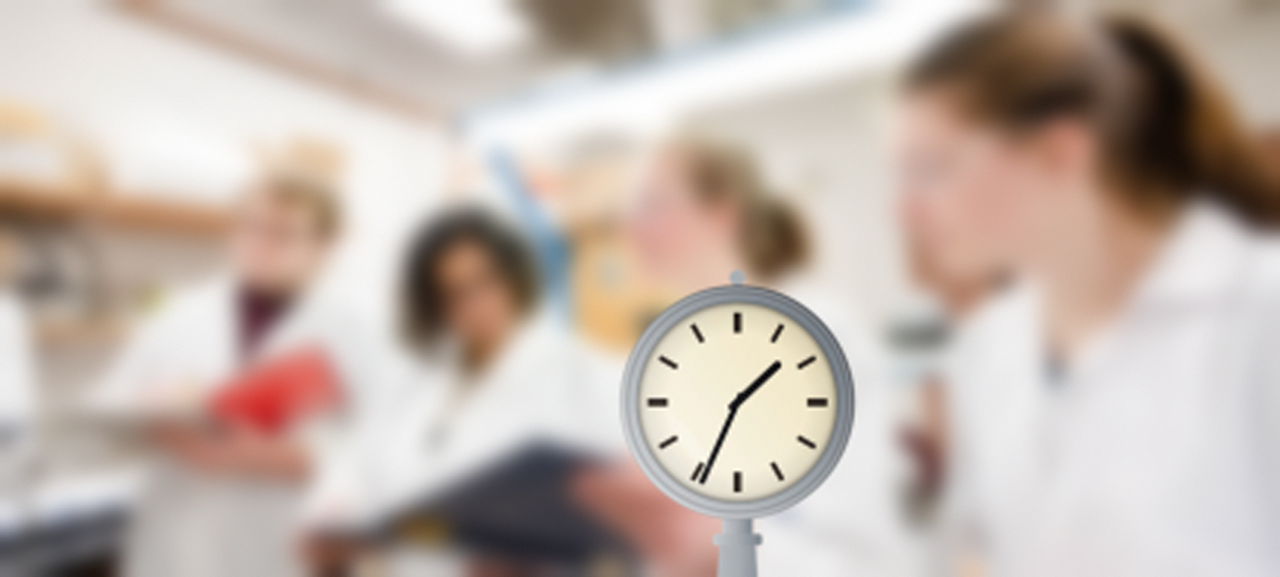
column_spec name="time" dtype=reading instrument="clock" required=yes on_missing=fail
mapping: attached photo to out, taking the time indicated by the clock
1:34
